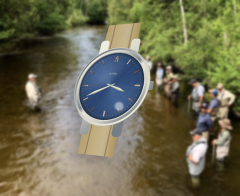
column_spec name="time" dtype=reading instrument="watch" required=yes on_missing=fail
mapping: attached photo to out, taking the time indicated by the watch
3:41
